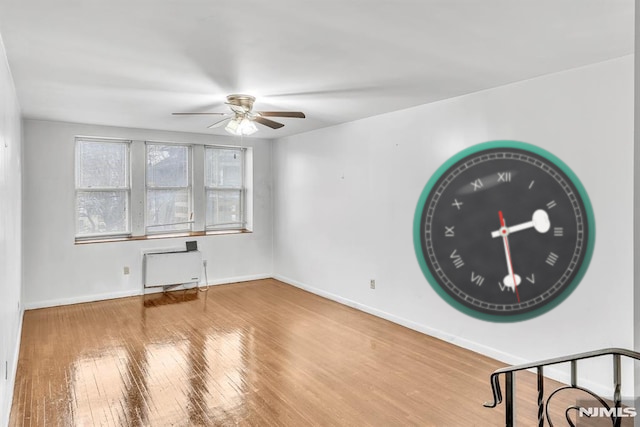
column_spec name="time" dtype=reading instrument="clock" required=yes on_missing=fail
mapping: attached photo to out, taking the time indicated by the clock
2:28:28
